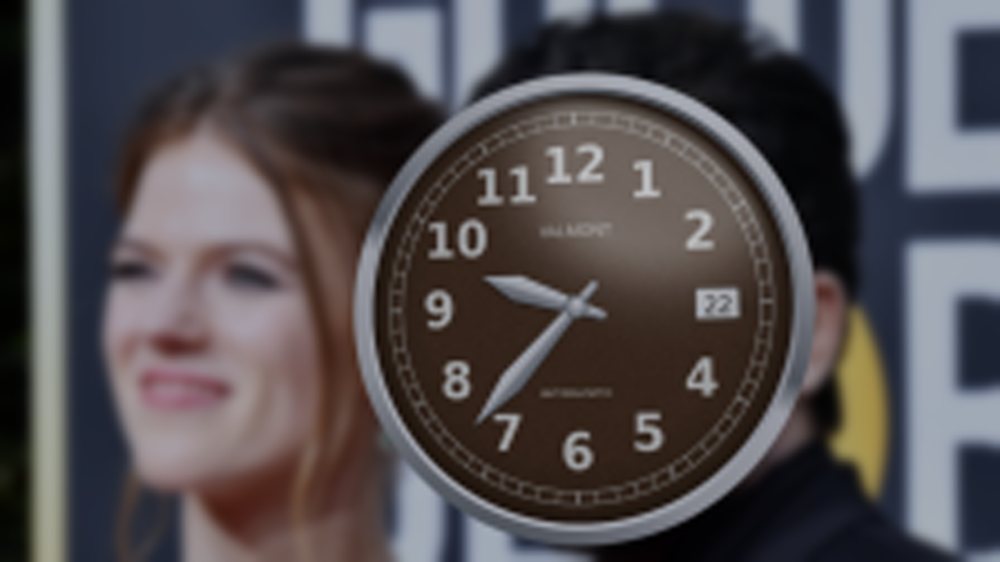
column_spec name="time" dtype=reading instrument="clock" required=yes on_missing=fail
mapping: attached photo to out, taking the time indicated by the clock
9:37
